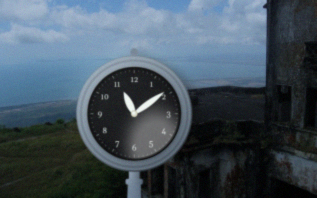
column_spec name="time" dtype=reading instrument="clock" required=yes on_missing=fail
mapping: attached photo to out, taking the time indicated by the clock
11:09
